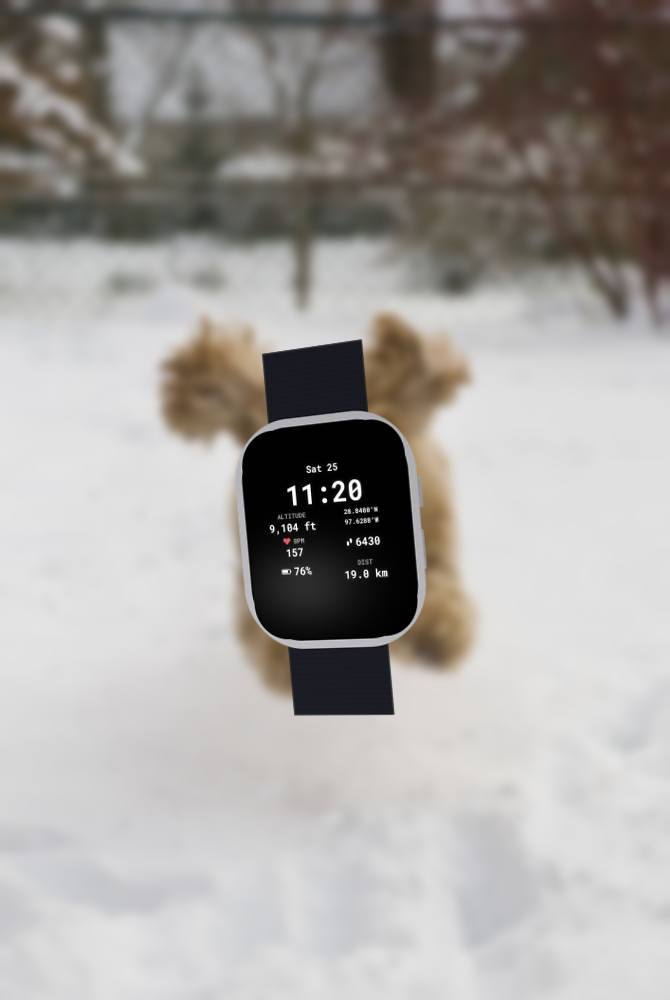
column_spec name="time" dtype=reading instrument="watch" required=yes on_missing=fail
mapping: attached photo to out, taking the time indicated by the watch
11:20
